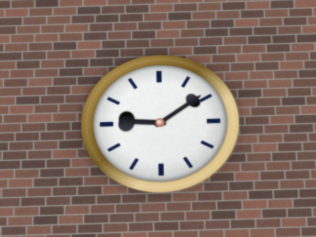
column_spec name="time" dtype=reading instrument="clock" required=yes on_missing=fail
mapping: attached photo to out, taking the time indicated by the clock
9:09
